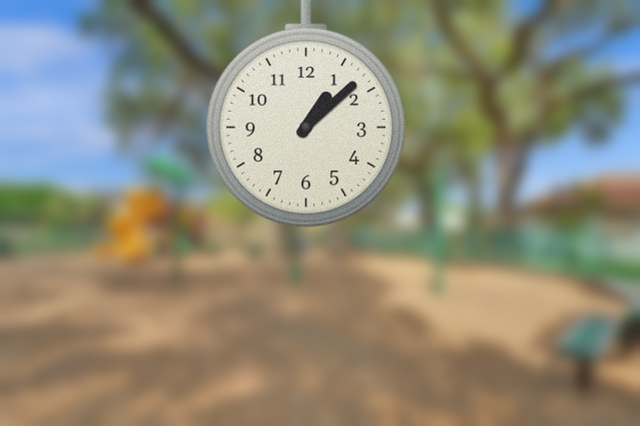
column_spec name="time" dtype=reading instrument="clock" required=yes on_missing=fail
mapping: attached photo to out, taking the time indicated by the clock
1:08
